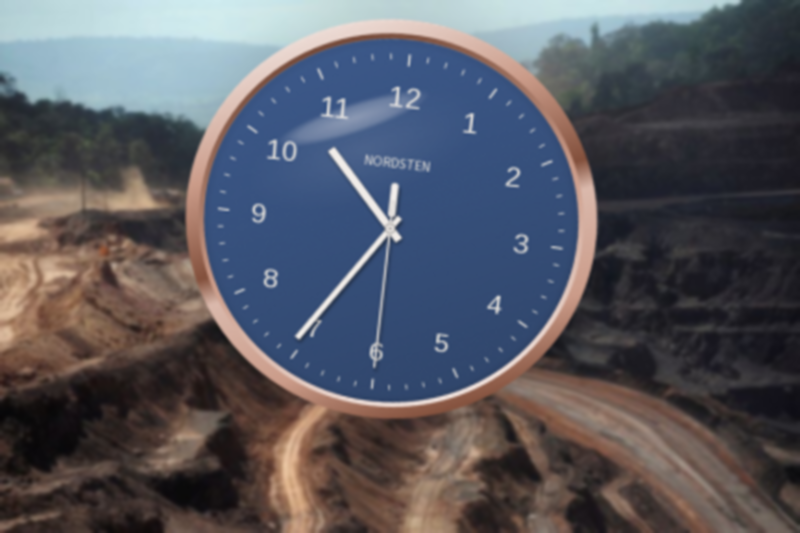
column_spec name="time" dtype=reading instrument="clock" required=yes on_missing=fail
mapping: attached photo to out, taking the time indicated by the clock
10:35:30
